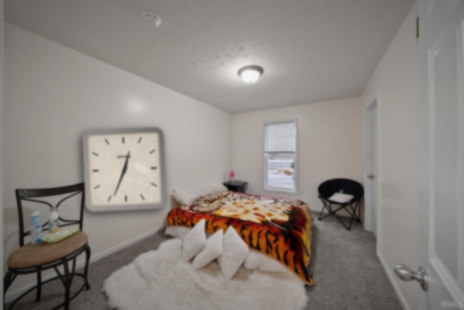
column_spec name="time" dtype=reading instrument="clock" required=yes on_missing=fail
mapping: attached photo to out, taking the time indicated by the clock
12:34
